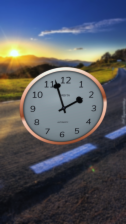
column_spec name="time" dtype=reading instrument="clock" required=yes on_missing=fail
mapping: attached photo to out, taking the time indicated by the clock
1:57
